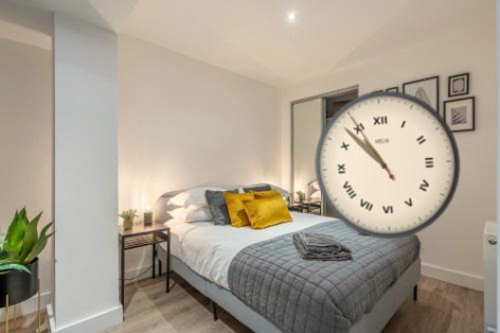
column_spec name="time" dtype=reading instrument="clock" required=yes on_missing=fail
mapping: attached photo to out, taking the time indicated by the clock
10:52:55
